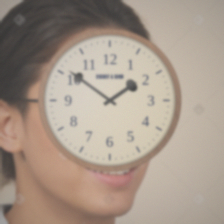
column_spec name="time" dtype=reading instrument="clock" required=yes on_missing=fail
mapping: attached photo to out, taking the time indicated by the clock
1:51
